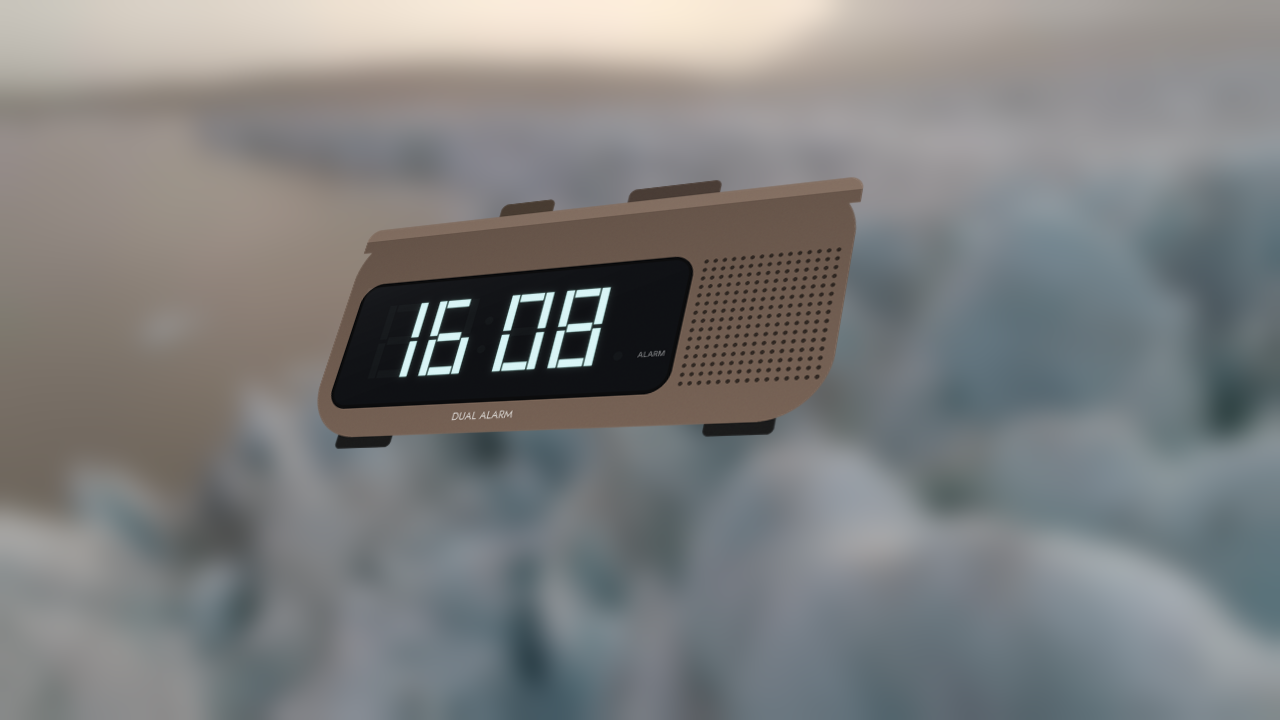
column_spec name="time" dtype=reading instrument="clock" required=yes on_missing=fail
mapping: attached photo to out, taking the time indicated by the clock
16:08
